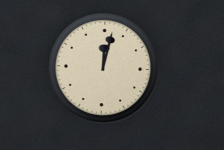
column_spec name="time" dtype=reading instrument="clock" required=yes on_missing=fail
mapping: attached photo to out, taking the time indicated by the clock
12:02
